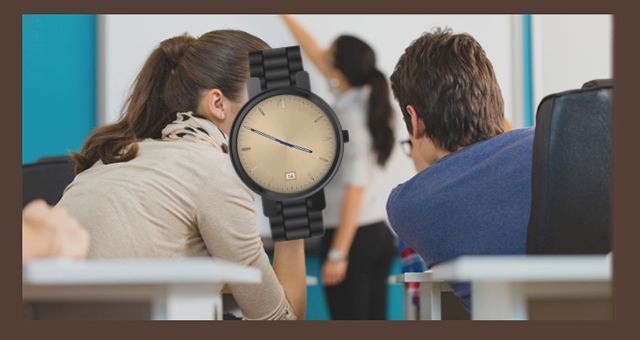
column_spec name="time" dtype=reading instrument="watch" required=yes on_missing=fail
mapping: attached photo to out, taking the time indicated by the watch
3:50
